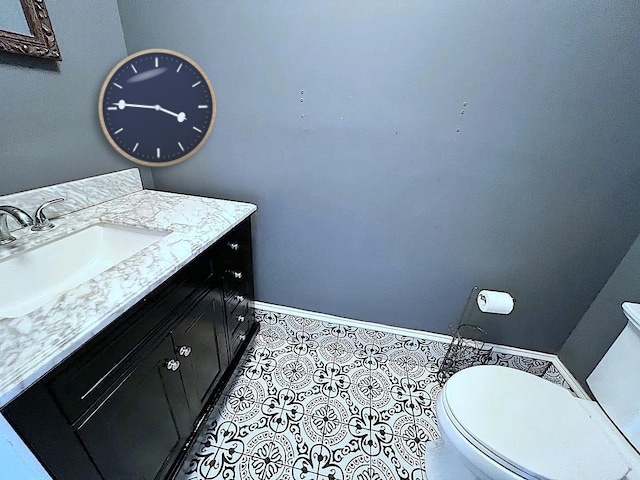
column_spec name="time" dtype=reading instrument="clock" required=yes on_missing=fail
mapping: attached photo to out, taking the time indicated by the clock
3:46
